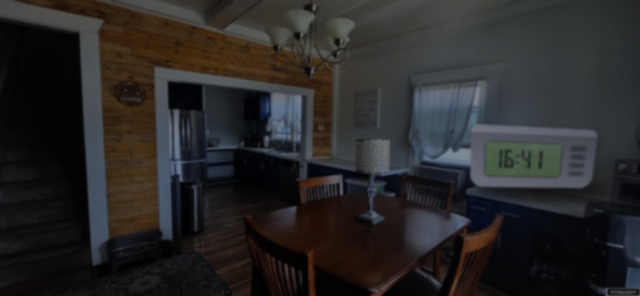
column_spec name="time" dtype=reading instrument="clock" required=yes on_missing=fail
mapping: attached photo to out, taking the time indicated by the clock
16:41
